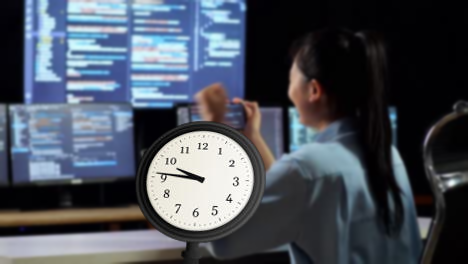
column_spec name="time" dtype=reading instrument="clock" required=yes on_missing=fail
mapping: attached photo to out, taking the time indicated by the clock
9:46
